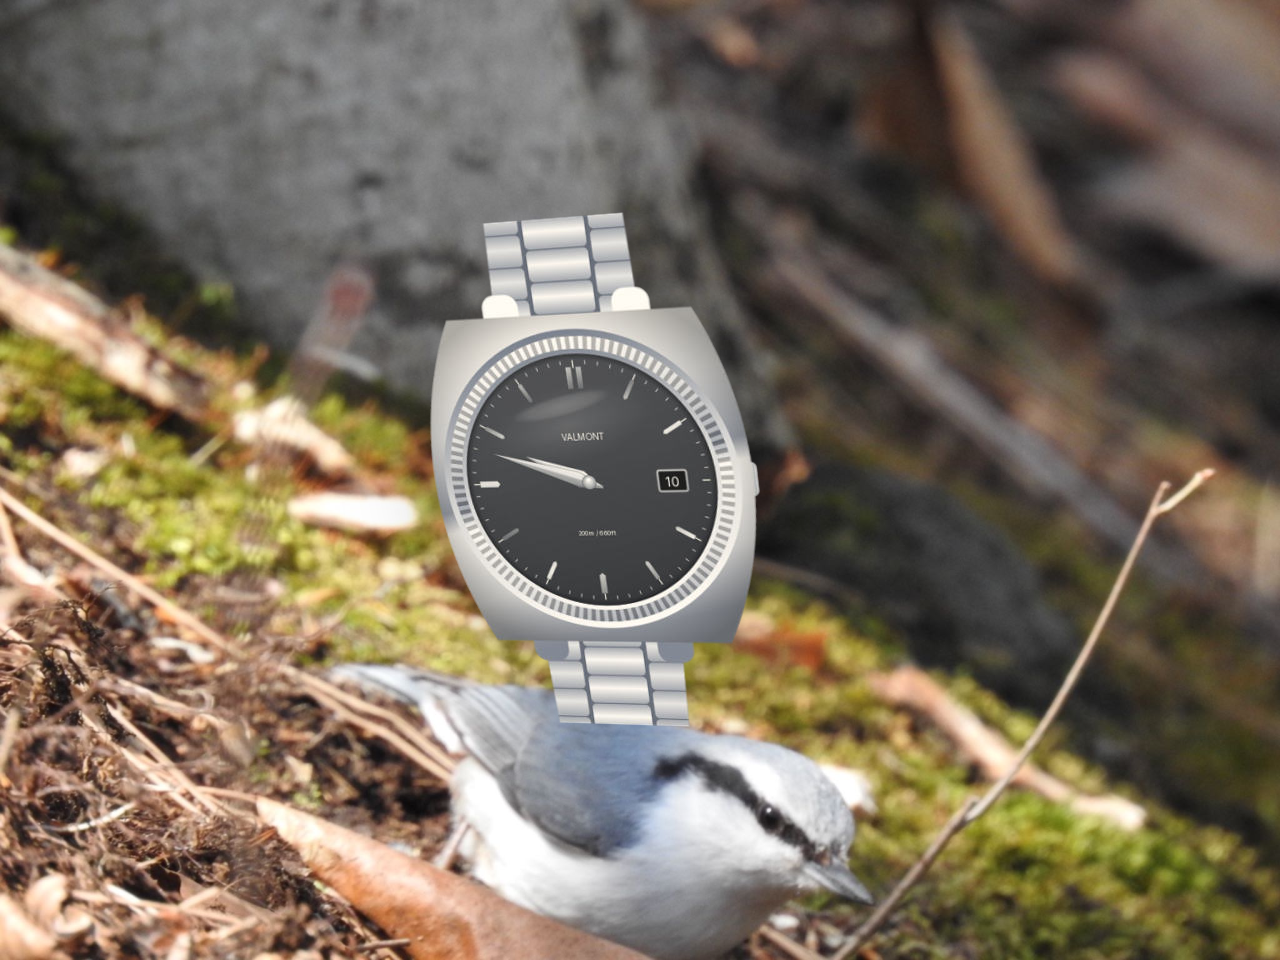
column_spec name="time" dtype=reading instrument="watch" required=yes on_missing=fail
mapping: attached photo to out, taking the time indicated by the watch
9:48
